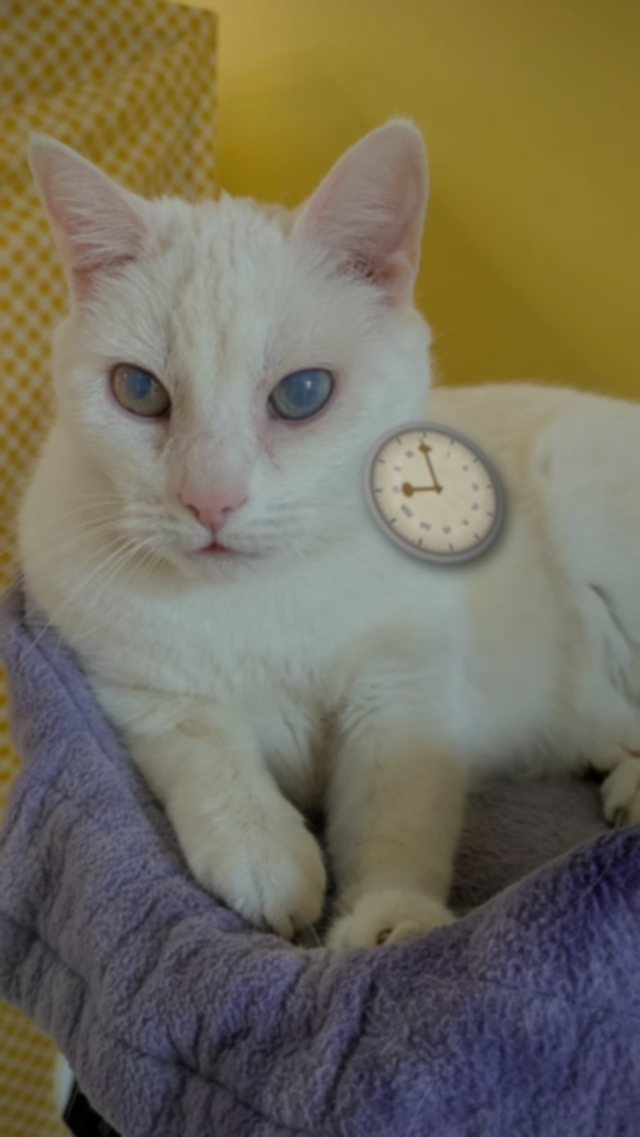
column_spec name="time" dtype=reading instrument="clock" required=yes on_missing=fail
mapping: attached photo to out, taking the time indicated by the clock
8:59
